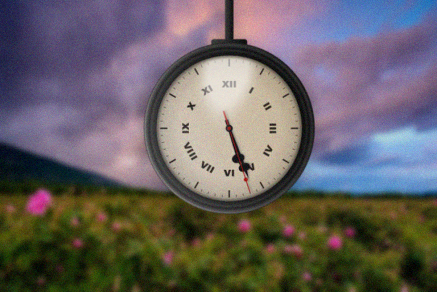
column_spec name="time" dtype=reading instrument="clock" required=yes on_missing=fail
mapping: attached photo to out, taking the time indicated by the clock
5:26:27
